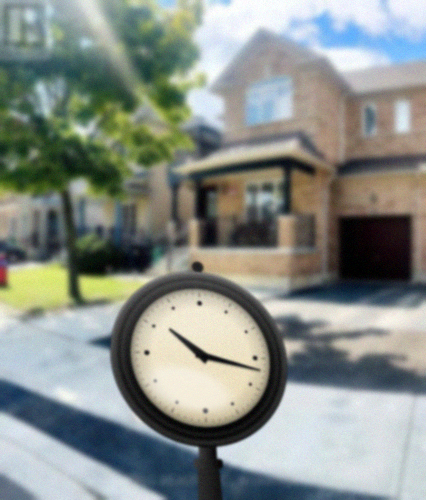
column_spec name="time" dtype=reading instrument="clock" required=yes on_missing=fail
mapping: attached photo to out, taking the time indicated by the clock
10:17
